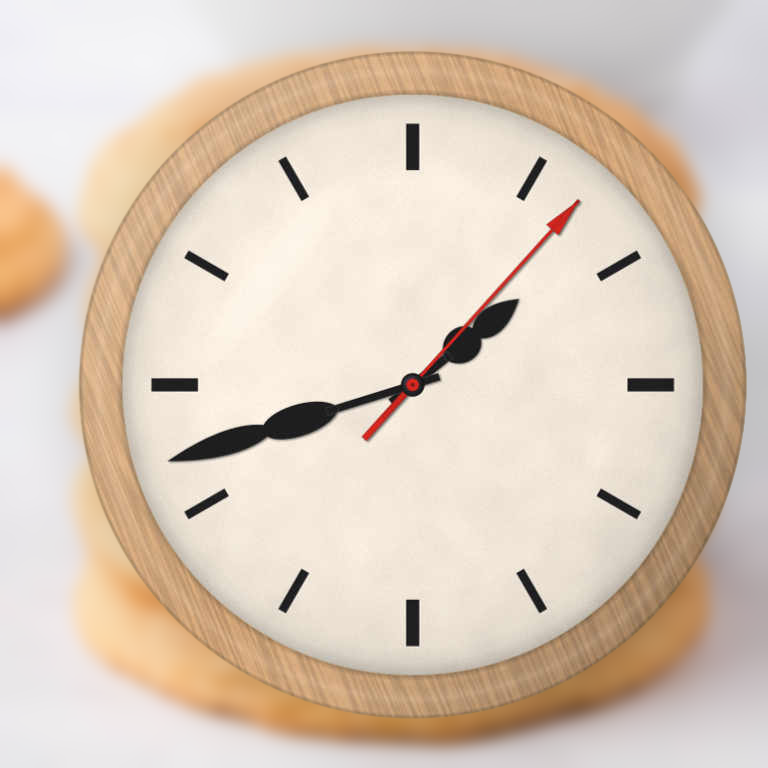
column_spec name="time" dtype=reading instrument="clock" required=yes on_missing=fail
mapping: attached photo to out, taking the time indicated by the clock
1:42:07
